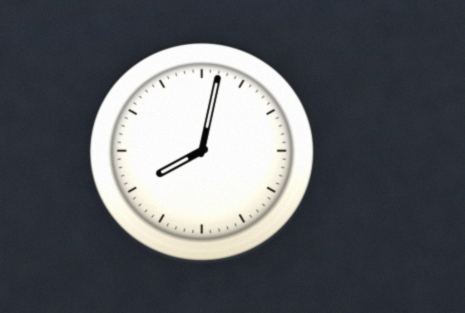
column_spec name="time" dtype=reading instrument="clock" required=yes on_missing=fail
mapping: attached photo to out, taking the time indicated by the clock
8:02
